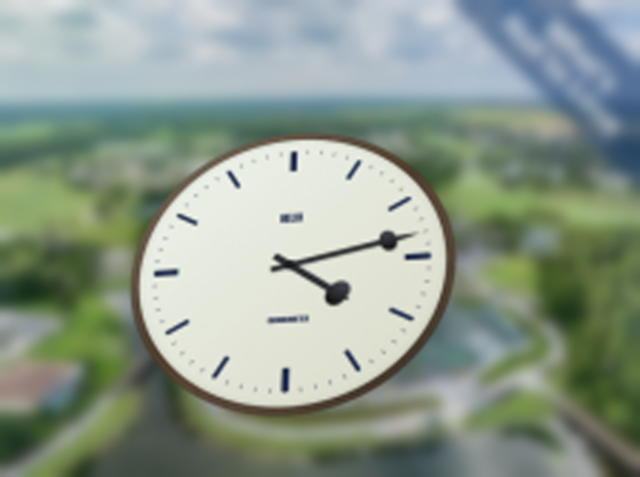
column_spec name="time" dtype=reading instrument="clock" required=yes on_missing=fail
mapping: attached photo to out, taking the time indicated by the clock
4:13
